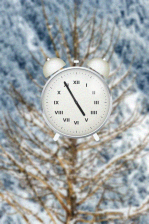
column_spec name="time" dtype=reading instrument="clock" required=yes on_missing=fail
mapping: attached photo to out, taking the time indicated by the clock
4:55
